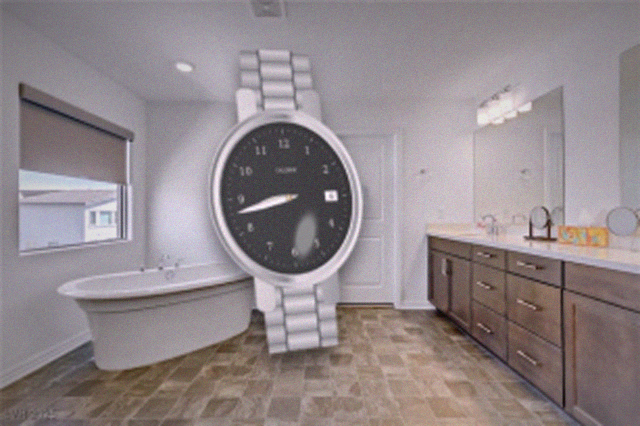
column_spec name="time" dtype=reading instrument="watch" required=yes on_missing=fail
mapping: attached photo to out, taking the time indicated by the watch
8:43
